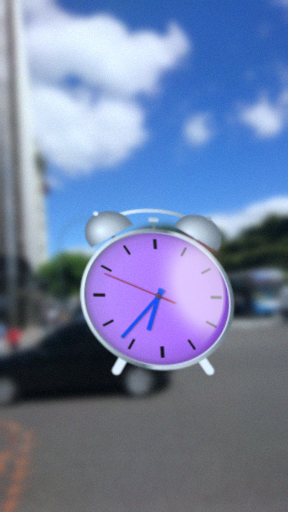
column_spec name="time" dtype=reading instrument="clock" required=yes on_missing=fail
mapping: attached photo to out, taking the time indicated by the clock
6:36:49
